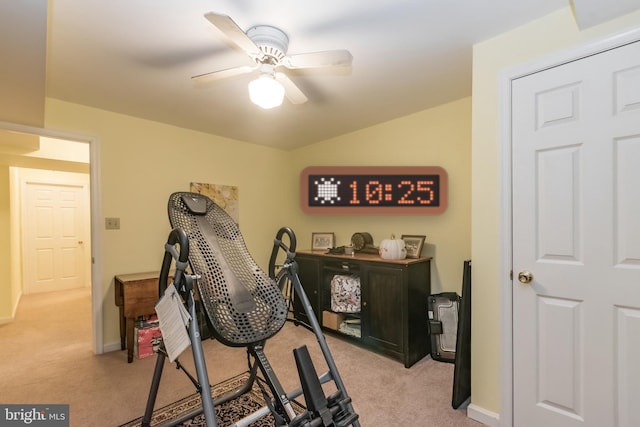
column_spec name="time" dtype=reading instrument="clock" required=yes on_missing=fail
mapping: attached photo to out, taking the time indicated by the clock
10:25
